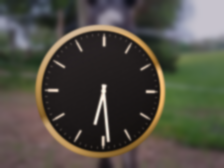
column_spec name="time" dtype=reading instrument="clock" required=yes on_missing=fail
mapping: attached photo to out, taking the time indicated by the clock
6:29
